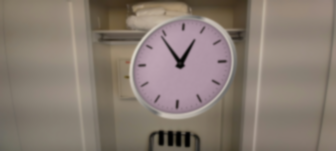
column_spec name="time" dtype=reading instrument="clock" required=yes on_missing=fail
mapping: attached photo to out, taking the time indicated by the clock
12:54
